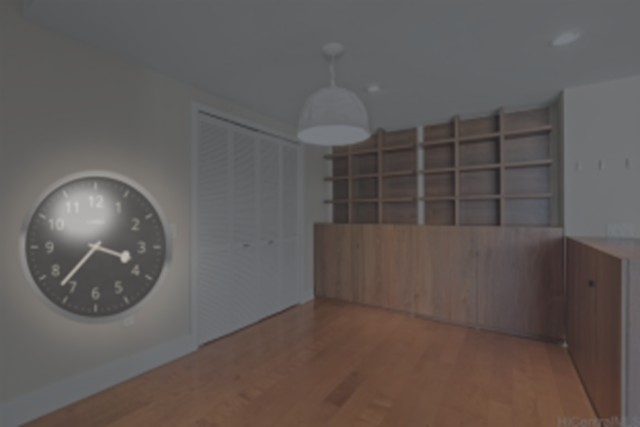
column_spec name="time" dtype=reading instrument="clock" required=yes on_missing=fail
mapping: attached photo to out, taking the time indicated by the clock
3:37
